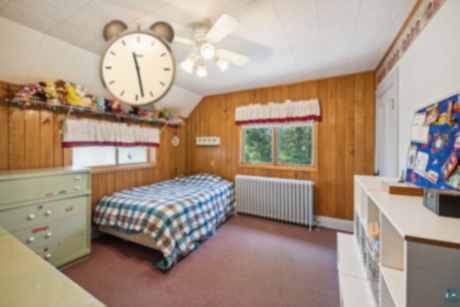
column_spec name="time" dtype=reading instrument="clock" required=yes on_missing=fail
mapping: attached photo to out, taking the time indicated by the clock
11:28
